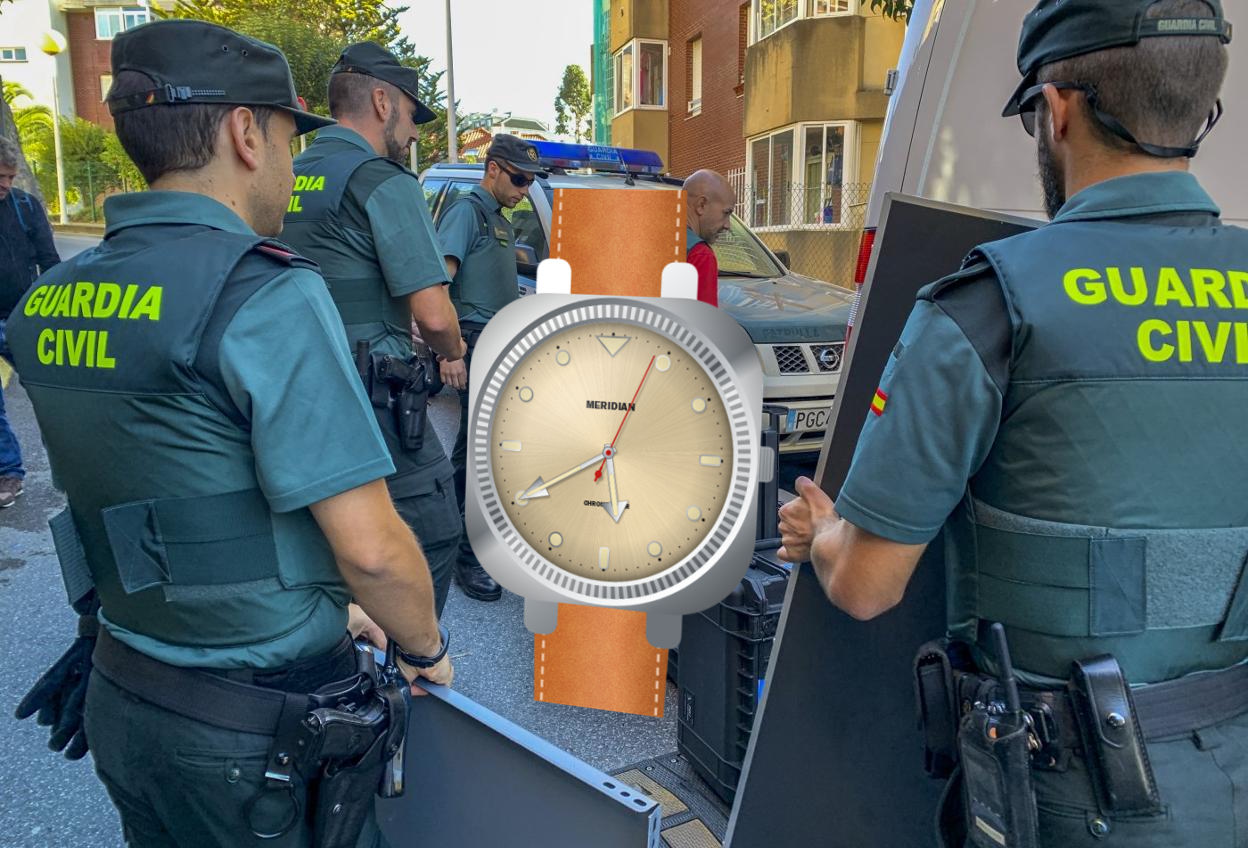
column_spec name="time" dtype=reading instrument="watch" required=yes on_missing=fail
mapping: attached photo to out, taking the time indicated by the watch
5:40:04
